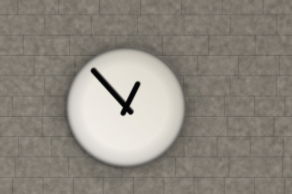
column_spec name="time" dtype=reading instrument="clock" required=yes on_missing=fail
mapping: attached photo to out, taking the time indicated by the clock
12:53
